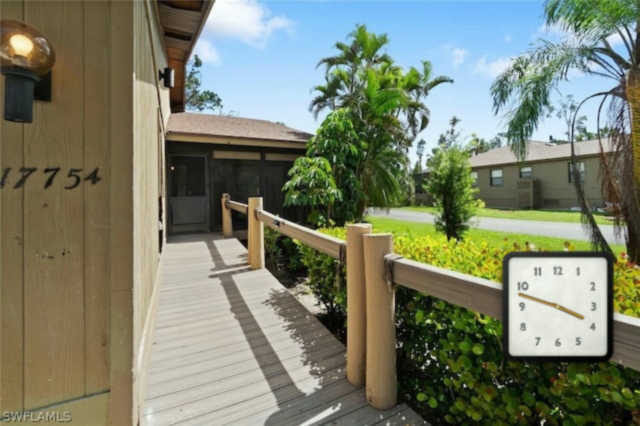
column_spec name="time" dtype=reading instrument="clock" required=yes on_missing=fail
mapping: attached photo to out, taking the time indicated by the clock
3:48
